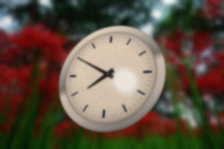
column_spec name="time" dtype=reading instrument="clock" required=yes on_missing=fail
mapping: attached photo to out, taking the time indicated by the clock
7:50
